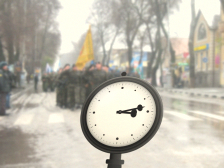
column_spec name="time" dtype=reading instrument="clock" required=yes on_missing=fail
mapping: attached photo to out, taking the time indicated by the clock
3:13
